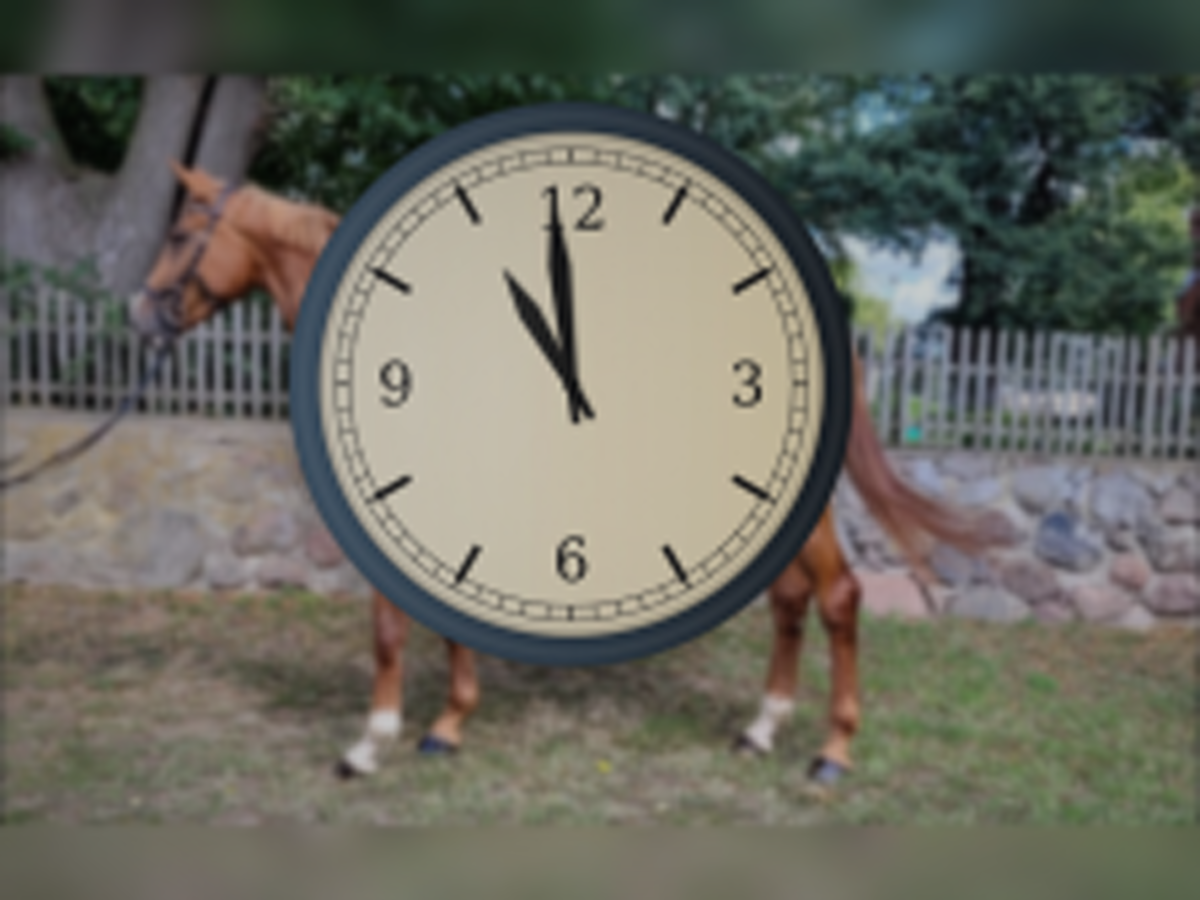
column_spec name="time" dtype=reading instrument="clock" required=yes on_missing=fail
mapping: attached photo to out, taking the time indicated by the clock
10:59
